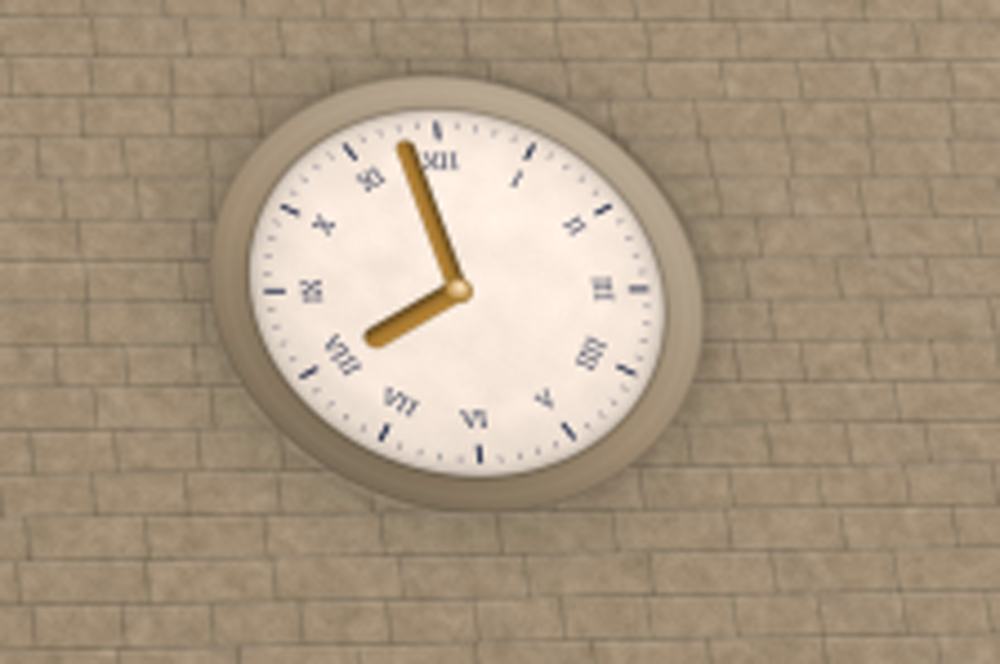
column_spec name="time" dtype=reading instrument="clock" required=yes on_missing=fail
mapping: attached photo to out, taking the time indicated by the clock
7:58
